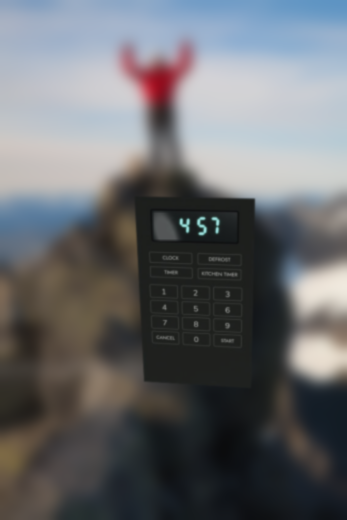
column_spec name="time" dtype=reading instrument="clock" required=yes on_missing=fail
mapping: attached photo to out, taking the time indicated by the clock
4:57
